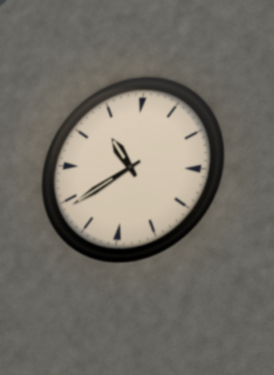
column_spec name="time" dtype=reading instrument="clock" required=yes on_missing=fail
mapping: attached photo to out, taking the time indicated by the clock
10:39
